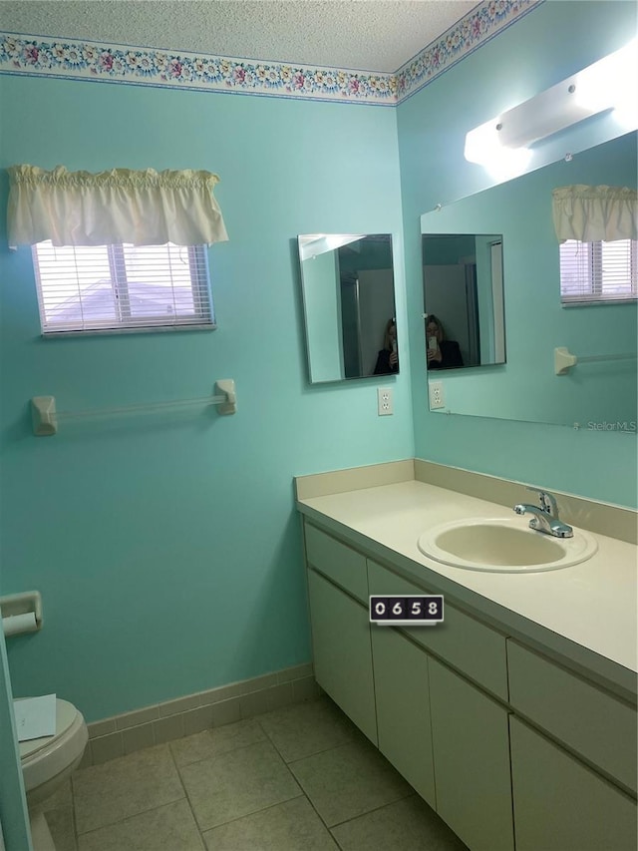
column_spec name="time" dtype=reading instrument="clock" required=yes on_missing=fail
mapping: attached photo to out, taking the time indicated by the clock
6:58
